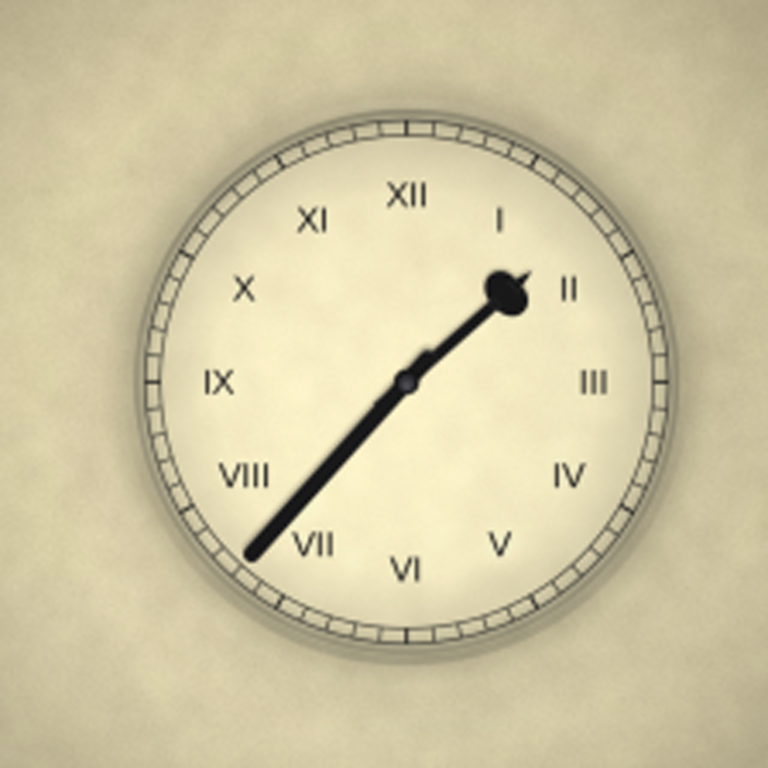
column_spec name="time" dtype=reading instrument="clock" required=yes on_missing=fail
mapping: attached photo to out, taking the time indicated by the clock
1:37
